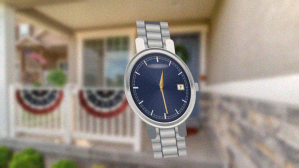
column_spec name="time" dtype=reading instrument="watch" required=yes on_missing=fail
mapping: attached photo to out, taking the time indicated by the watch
12:29
